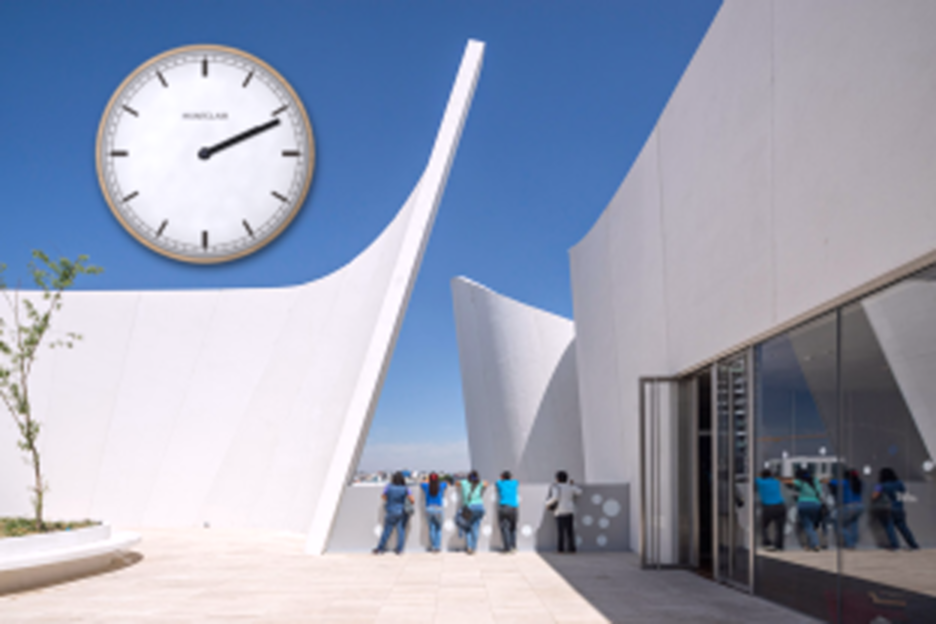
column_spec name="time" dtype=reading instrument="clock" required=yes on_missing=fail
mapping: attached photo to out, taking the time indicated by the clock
2:11
